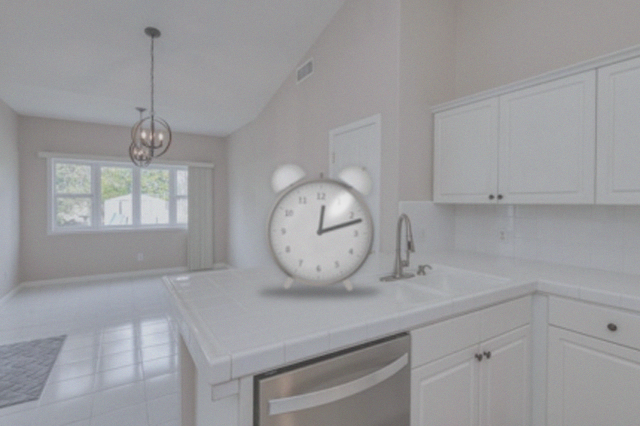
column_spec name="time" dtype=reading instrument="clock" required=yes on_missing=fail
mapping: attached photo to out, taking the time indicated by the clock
12:12
